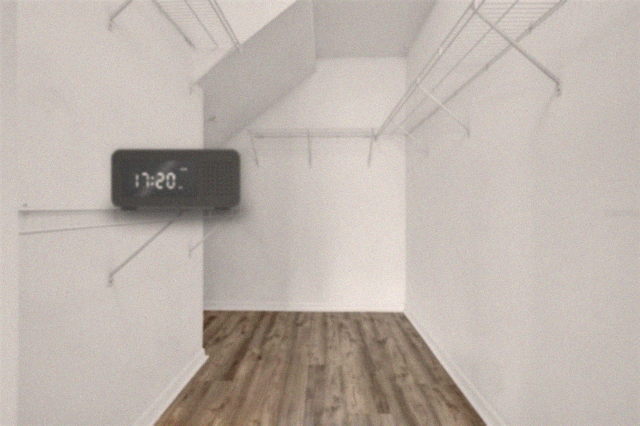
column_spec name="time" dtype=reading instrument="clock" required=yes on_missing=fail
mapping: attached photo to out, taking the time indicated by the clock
17:20
